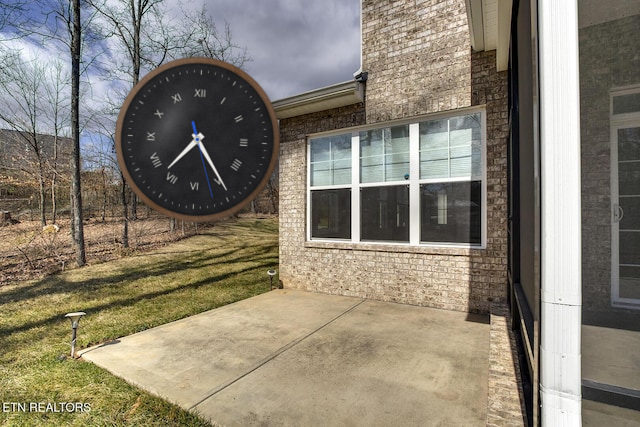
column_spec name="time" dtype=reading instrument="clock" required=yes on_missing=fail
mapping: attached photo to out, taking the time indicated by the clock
7:24:27
